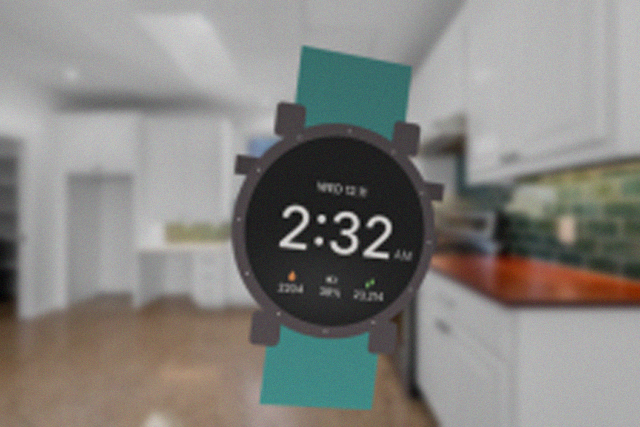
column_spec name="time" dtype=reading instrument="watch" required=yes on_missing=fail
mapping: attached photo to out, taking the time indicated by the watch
2:32
